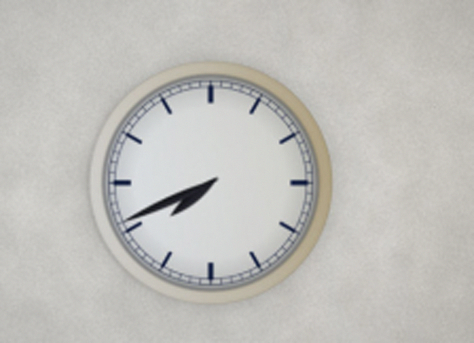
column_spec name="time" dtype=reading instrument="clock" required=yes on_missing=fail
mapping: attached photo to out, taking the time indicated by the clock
7:41
